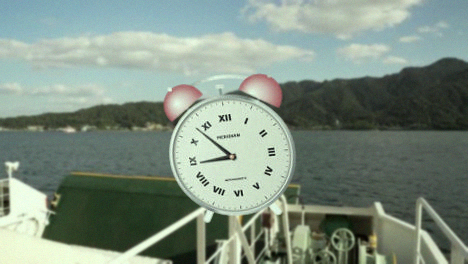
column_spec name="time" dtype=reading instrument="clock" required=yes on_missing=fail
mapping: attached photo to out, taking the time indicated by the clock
8:53
